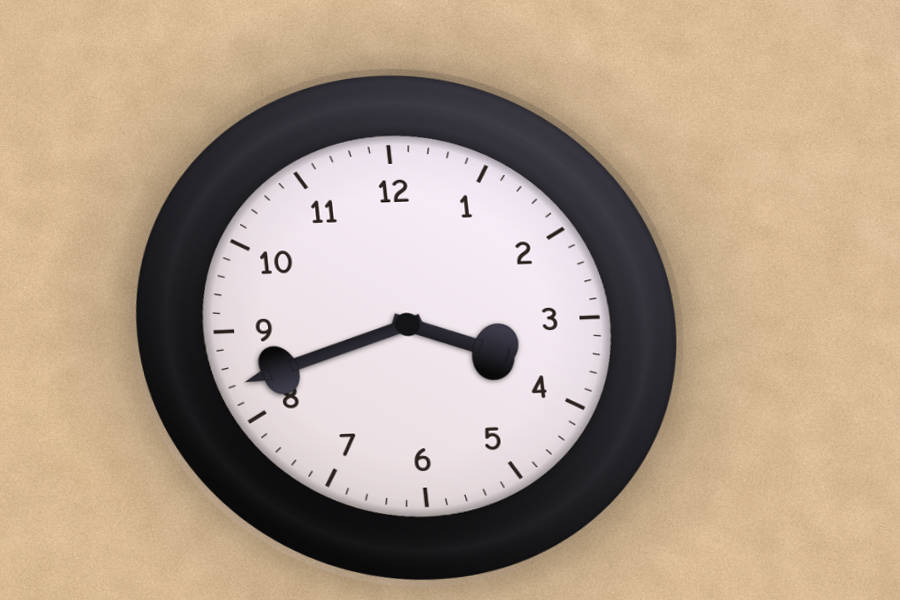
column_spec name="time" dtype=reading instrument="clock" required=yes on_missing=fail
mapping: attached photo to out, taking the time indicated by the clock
3:42
